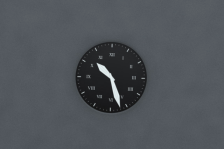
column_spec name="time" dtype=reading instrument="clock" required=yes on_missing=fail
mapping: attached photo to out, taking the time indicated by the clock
10:27
